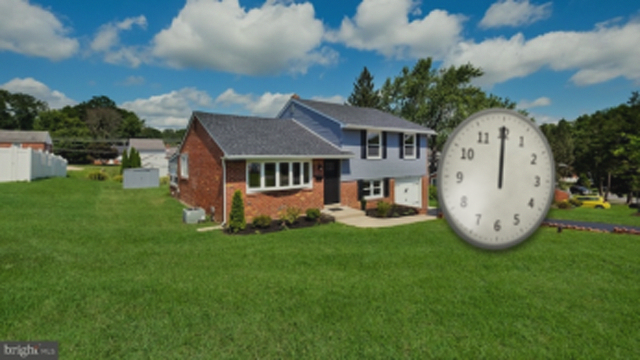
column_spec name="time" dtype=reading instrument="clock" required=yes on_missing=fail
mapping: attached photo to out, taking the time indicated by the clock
12:00
